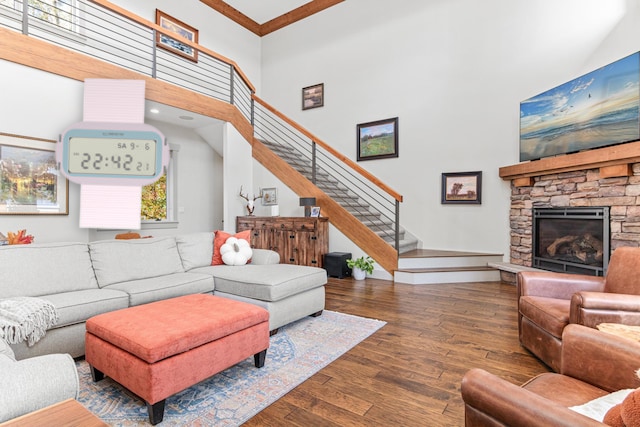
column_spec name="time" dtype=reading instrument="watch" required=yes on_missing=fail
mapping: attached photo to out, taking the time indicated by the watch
22:42
